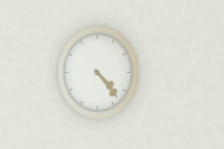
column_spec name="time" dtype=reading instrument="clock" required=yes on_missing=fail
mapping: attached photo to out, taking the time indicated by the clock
4:23
